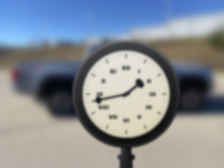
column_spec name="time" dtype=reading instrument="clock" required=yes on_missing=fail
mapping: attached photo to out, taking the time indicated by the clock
1:43
